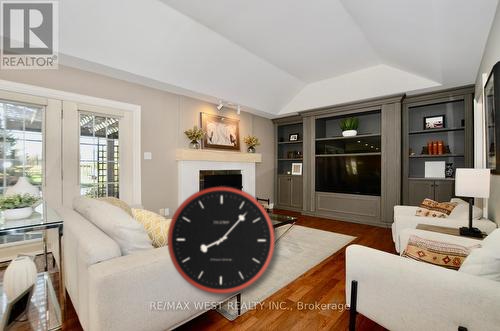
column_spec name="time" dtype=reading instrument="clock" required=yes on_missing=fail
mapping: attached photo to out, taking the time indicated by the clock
8:07
